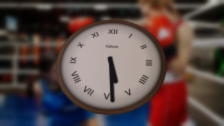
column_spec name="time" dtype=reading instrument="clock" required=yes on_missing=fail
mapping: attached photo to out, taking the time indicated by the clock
5:29
